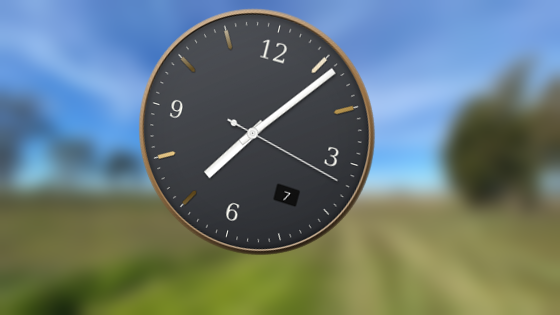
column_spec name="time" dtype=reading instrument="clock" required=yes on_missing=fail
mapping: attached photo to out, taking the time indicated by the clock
7:06:17
